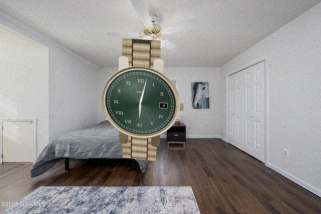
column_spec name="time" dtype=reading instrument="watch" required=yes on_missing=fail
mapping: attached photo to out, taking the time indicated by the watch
6:02
